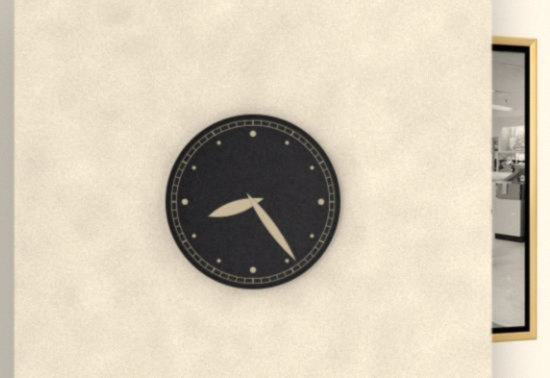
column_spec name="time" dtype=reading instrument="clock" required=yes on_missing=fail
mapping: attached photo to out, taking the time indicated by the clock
8:24
